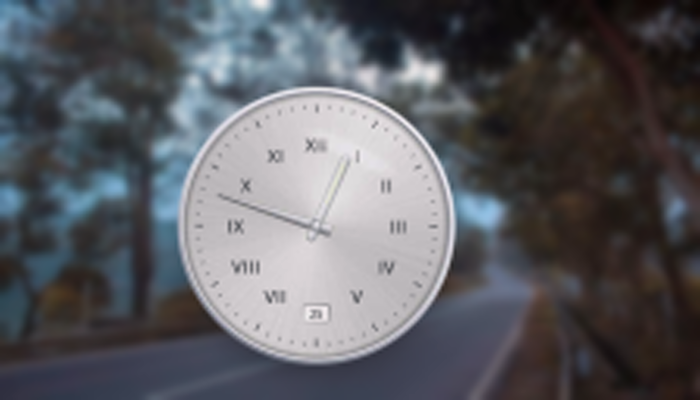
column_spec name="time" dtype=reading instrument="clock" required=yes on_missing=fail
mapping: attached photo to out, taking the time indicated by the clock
12:48
